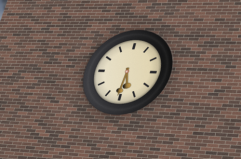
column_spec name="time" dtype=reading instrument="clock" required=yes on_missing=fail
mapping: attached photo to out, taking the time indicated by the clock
5:31
